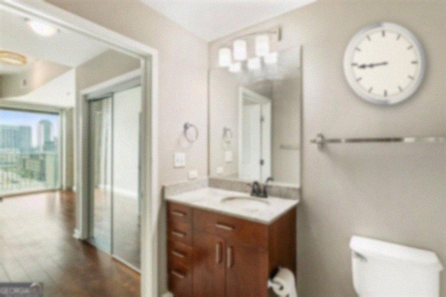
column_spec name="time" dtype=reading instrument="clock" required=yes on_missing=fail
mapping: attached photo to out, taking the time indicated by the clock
8:44
